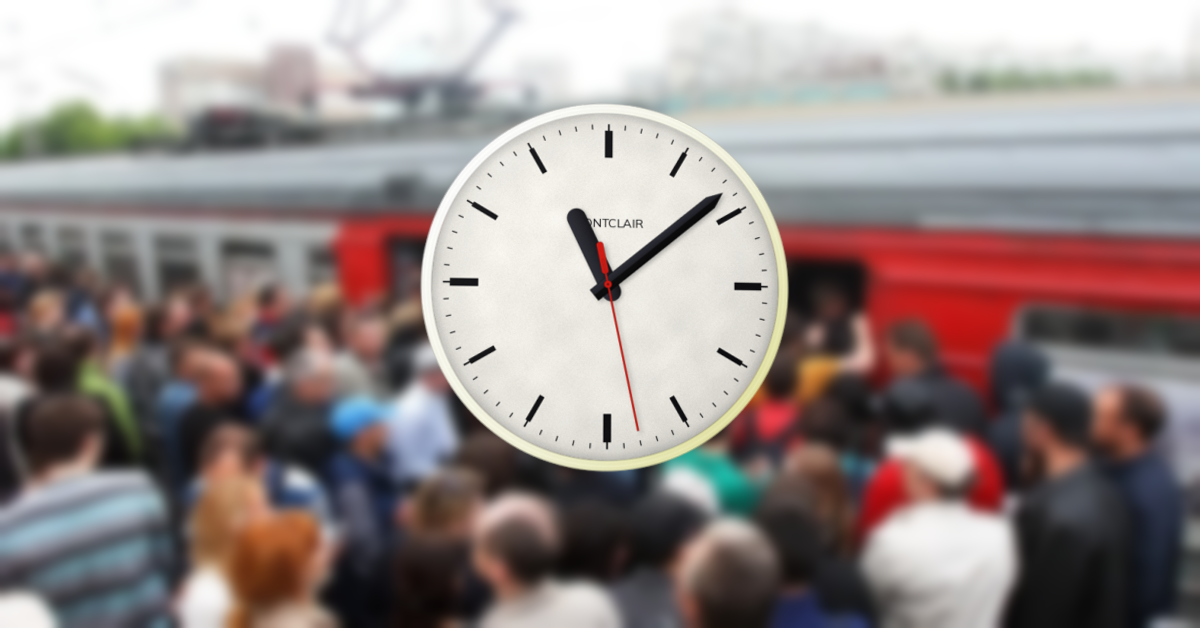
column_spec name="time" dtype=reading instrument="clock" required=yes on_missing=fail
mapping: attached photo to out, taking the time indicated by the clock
11:08:28
